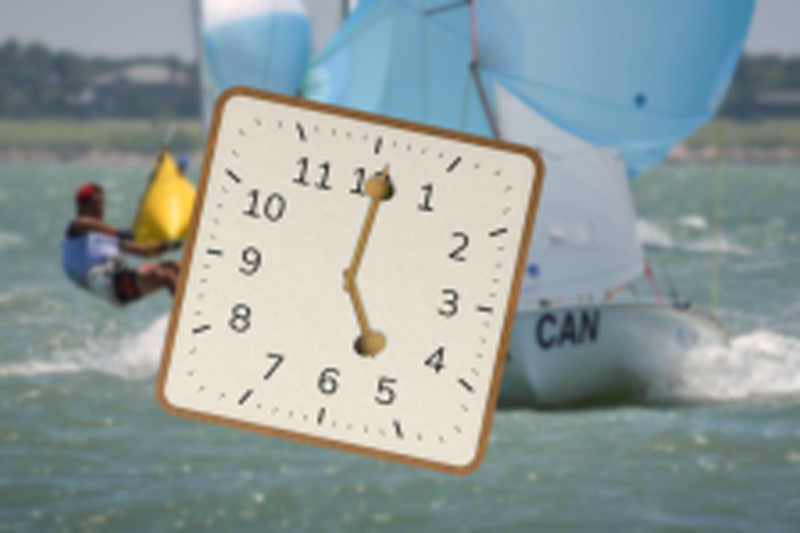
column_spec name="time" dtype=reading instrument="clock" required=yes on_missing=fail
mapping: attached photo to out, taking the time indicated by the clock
5:01
